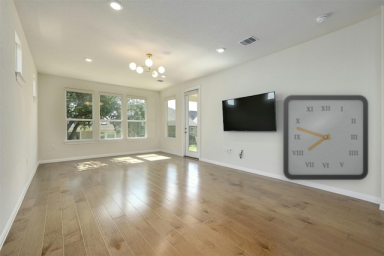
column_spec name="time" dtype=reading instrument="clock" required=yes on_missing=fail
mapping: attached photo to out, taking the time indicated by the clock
7:48
